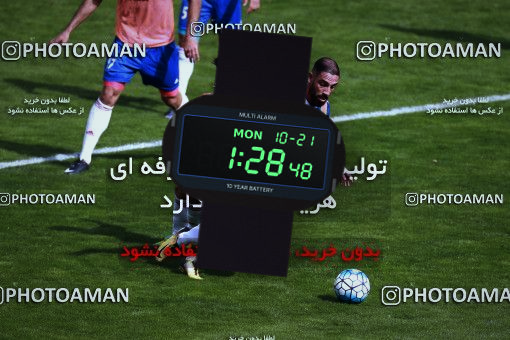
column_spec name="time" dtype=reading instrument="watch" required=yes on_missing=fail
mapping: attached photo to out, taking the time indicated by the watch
1:28:48
